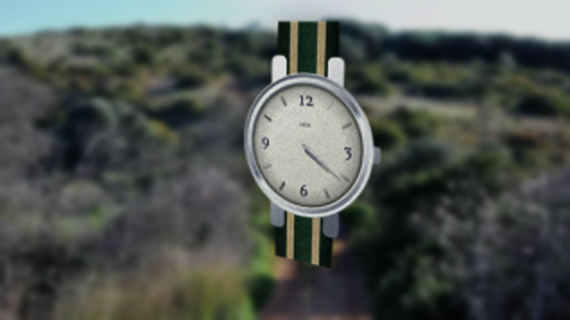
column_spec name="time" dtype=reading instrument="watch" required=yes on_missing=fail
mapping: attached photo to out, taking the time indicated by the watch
4:21
